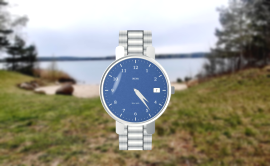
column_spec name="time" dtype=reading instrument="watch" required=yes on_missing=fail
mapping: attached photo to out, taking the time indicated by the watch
4:24
